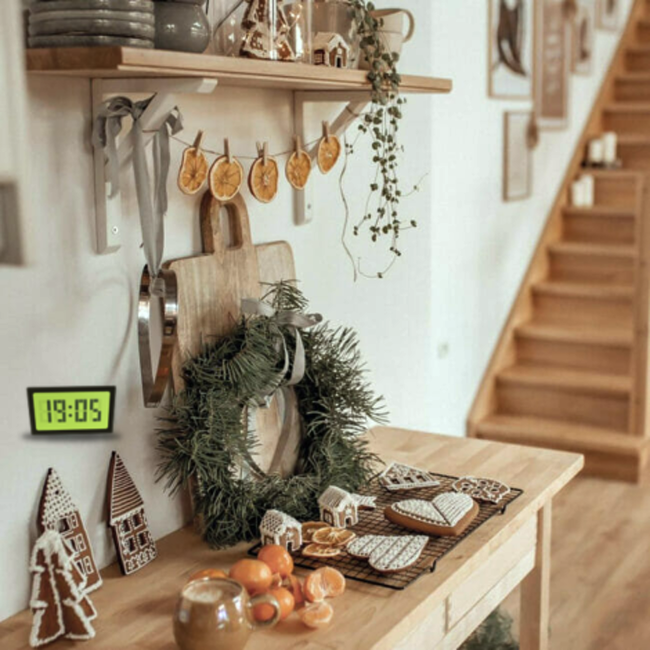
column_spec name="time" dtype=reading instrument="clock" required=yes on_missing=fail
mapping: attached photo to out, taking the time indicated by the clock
19:05
